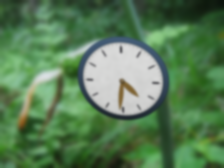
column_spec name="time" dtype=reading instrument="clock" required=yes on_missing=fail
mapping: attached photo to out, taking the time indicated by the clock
4:31
